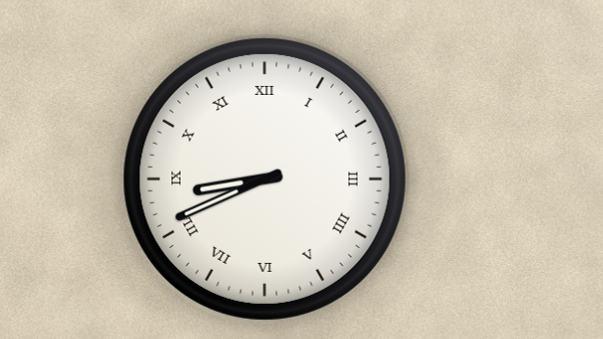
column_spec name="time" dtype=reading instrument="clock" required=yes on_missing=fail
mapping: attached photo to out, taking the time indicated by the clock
8:41
